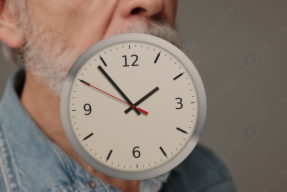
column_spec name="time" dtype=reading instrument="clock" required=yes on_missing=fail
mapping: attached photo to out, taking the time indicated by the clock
1:53:50
